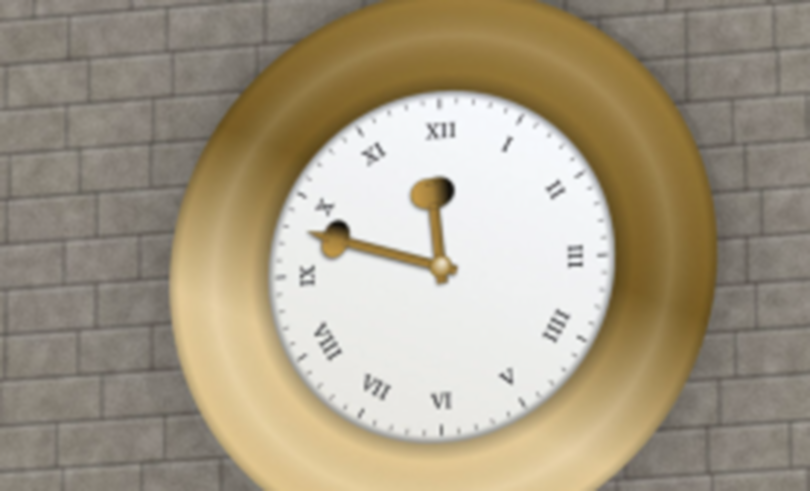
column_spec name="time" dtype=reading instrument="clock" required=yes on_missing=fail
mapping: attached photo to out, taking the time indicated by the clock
11:48
